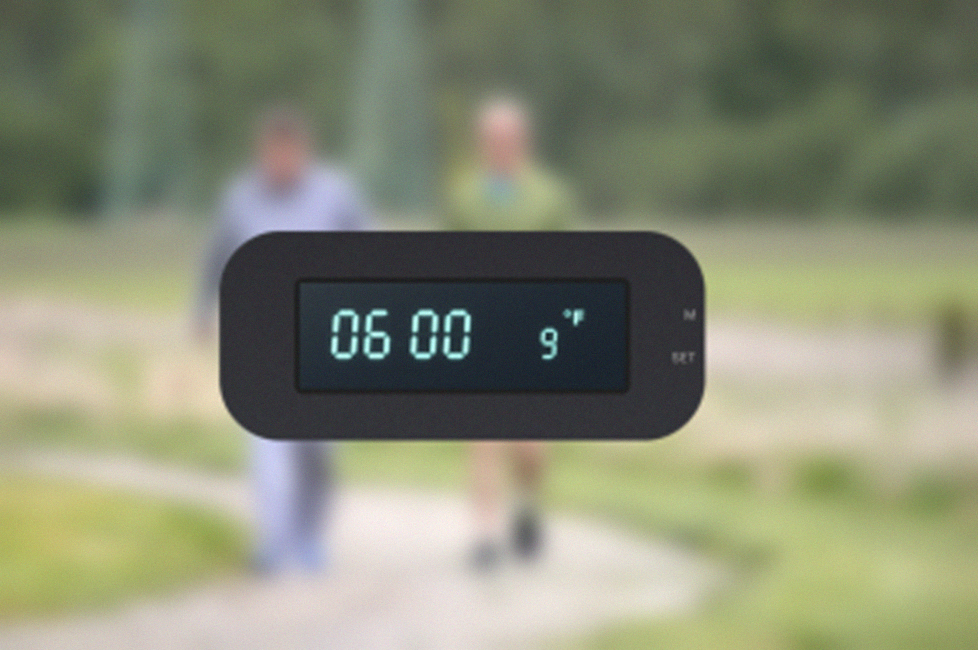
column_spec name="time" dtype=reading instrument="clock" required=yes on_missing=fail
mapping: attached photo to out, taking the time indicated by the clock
6:00
